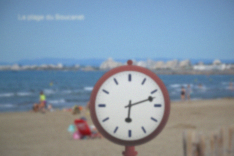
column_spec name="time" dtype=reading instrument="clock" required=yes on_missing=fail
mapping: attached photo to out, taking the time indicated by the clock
6:12
